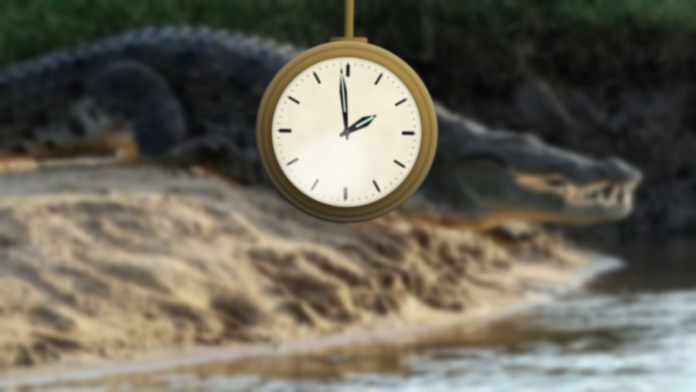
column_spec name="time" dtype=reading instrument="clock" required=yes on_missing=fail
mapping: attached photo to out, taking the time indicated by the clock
1:59
